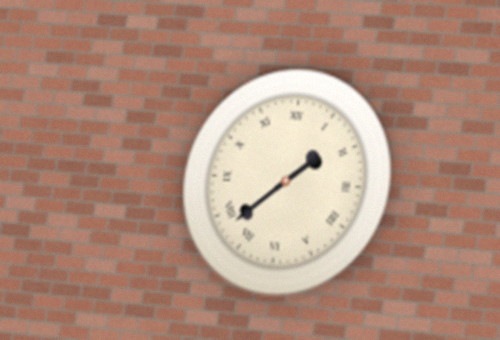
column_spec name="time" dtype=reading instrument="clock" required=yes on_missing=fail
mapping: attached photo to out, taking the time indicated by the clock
1:38
